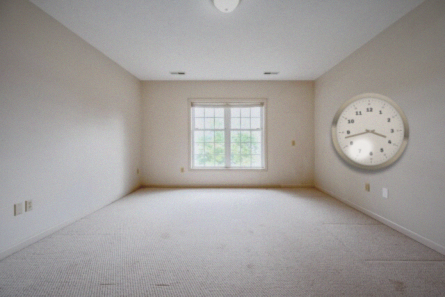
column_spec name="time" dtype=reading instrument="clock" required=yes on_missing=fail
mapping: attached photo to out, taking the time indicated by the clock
3:43
